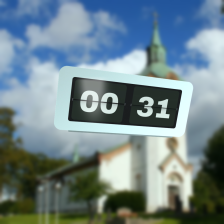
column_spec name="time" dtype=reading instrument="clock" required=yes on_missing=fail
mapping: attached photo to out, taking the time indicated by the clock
0:31
